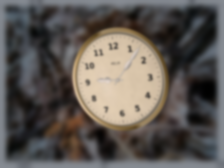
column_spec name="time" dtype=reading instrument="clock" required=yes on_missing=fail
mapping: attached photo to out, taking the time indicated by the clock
9:07
